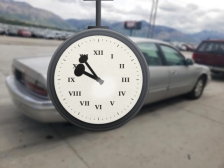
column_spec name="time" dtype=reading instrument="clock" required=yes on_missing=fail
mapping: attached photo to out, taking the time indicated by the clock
9:54
